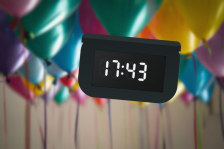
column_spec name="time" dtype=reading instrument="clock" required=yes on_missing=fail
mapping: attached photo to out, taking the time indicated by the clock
17:43
